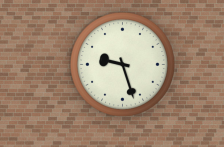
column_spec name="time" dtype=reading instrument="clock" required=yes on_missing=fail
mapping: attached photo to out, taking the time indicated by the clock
9:27
